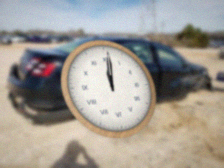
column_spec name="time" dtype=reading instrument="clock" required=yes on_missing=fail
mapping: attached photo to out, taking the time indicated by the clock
12:01
